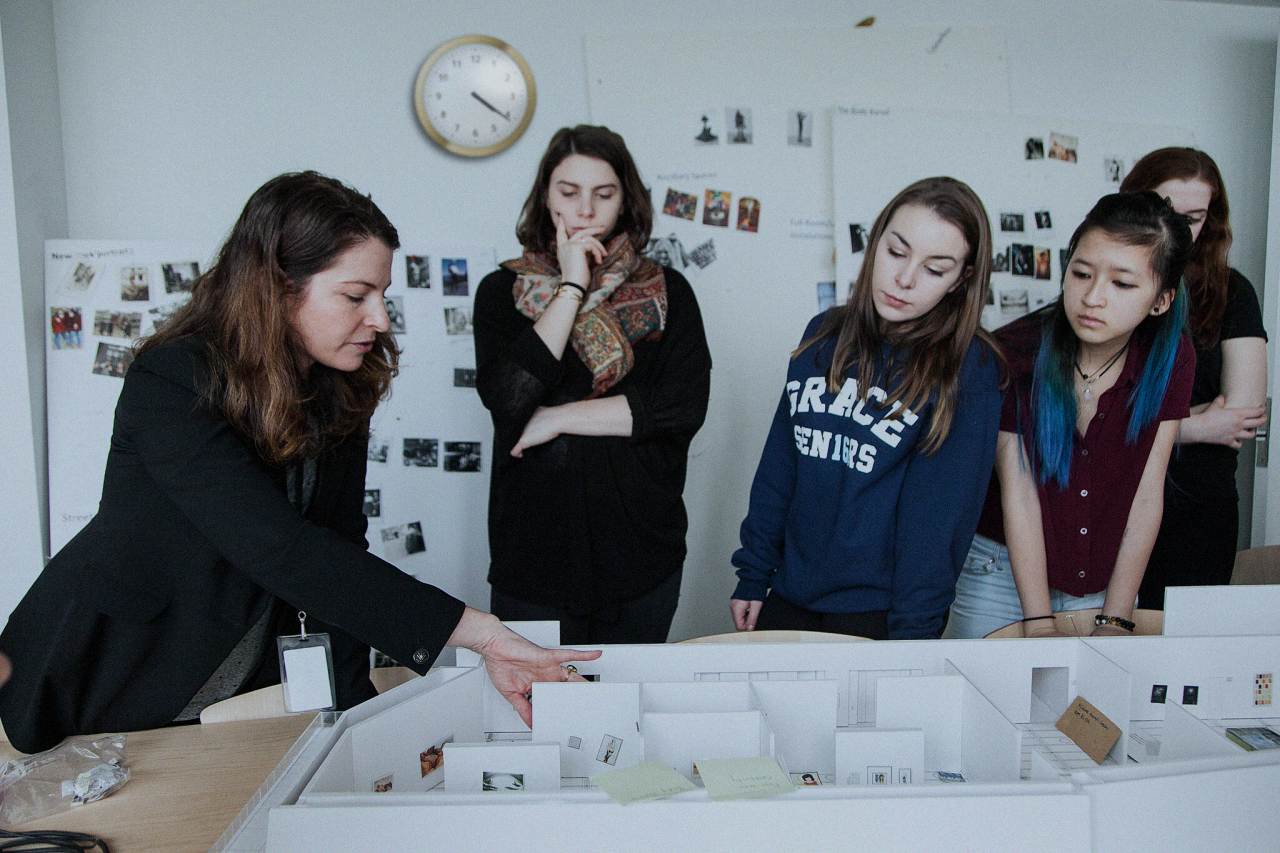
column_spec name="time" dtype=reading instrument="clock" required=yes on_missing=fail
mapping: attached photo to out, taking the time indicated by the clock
4:21
